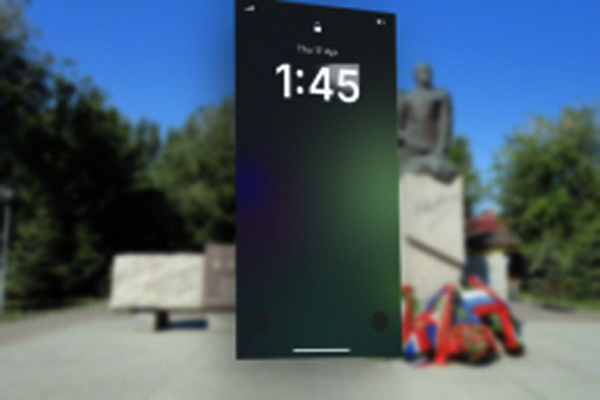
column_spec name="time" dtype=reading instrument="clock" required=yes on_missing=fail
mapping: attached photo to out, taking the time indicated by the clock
1:45
